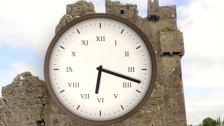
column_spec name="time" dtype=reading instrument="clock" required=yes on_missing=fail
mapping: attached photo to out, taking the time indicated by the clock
6:18
